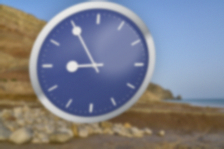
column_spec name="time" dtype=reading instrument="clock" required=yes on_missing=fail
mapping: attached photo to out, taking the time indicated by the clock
8:55
